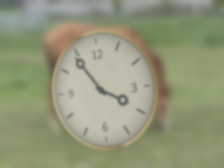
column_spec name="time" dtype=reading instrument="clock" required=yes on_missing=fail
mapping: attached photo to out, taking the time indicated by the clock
3:54
